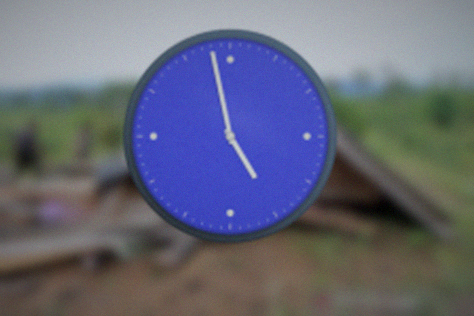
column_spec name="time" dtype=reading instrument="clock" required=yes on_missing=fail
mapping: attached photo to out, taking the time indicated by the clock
4:58
